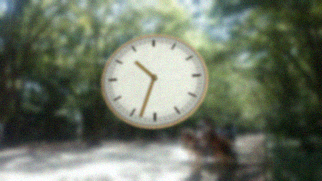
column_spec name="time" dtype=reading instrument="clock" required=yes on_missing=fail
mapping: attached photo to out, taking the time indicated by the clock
10:33
